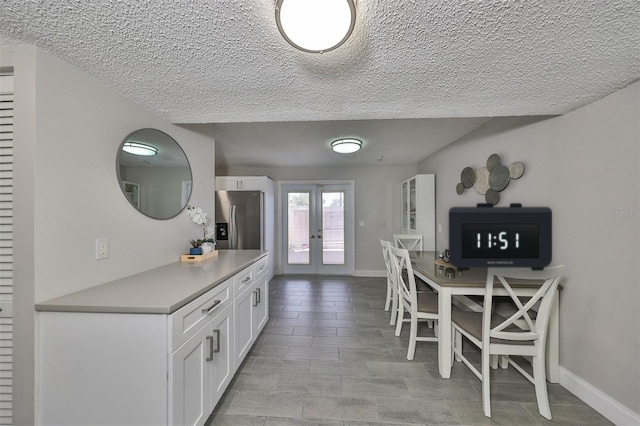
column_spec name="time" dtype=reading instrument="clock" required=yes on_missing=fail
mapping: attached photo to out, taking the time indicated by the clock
11:51
